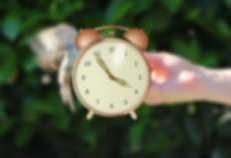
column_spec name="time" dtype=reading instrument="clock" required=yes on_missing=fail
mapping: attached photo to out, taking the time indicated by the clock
3:54
